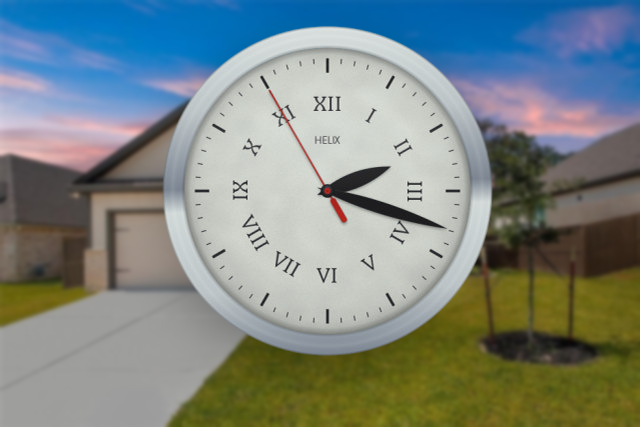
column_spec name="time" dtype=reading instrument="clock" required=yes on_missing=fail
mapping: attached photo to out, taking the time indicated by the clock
2:17:55
